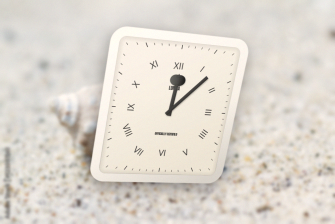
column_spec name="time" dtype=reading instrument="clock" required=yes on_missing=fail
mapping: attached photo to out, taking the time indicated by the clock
12:07
